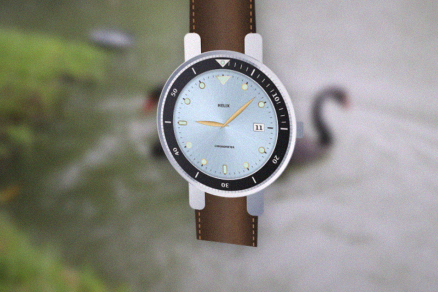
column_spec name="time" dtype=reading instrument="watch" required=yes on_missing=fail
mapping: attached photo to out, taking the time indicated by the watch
9:08
